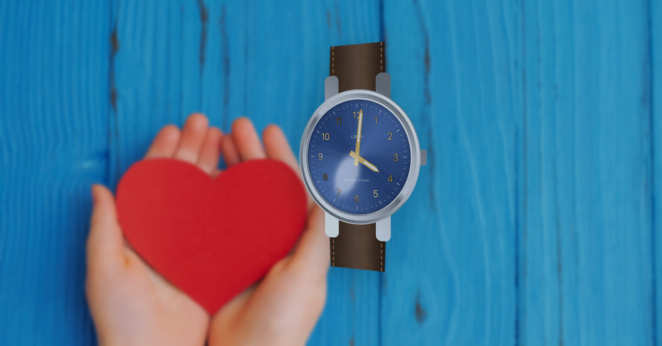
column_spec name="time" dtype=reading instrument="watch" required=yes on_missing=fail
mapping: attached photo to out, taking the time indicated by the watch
4:01
